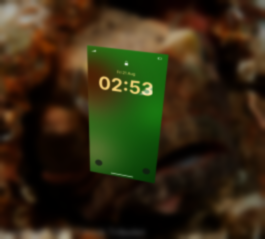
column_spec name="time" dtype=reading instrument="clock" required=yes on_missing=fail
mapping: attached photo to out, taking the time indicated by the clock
2:53
